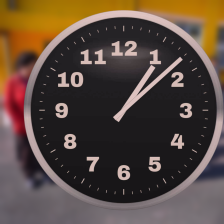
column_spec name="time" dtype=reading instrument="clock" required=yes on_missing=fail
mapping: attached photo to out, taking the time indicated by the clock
1:08
